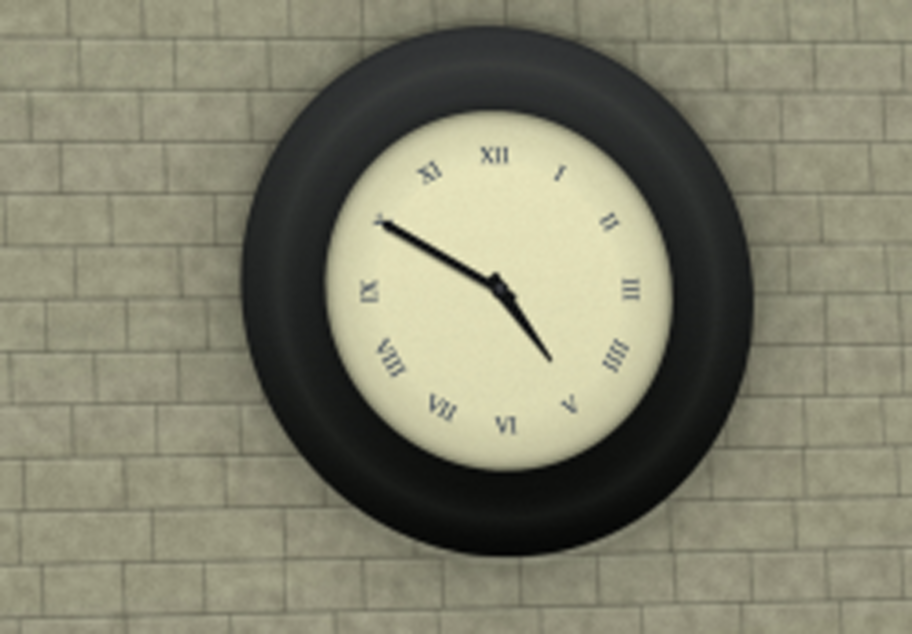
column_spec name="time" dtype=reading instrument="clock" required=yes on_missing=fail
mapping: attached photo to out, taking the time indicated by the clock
4:50
